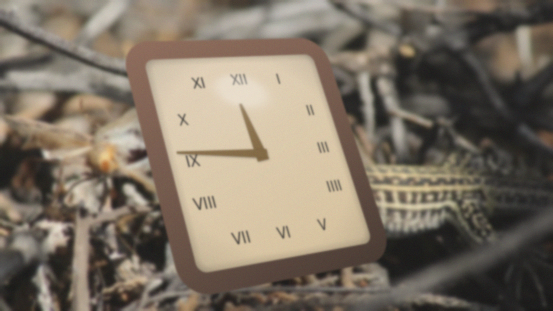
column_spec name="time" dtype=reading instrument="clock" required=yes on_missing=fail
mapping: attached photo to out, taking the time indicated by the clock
11:46
